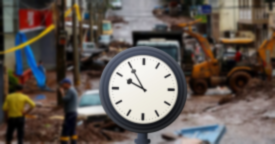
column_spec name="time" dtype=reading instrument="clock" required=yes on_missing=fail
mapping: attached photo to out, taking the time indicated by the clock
9:55
